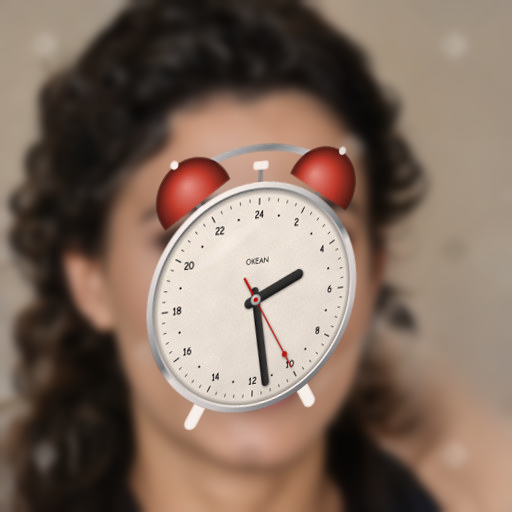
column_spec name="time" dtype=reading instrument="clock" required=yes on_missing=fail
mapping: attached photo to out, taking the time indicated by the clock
4:28:25
